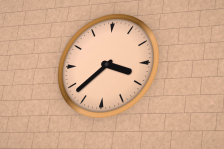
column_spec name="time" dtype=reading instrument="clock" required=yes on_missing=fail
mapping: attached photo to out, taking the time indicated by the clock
3:38
